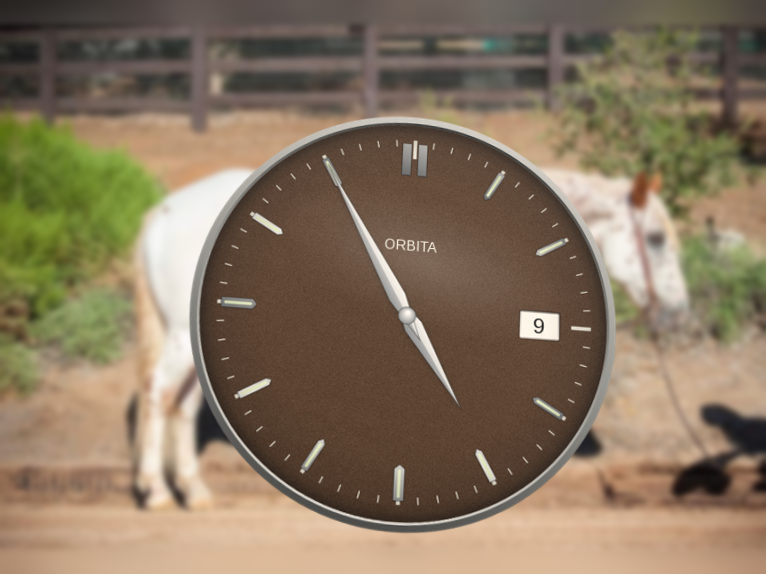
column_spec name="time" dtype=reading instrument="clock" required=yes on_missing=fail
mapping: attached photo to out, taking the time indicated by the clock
4:55
